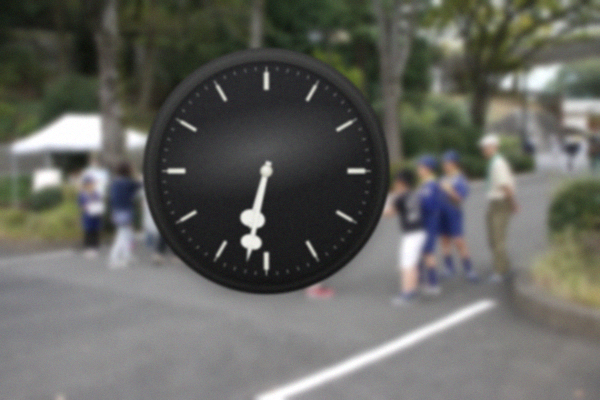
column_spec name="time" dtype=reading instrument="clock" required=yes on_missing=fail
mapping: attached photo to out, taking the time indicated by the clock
6:32
